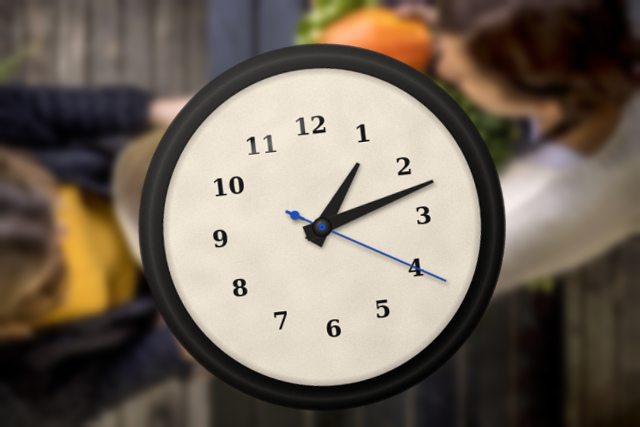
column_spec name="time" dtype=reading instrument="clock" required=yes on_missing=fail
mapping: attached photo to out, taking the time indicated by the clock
1:12:20
